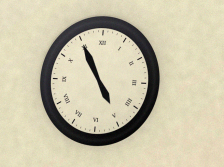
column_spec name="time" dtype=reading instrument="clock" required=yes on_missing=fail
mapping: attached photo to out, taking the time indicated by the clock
4:55
